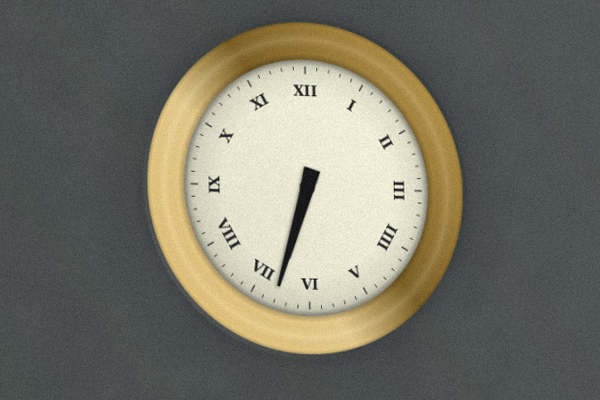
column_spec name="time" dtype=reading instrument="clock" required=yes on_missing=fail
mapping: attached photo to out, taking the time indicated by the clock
6:33
